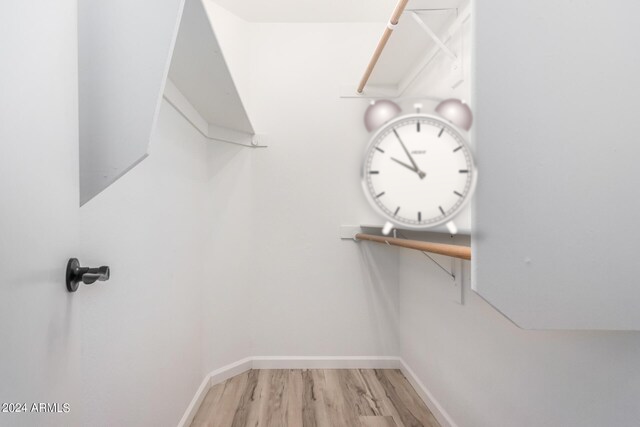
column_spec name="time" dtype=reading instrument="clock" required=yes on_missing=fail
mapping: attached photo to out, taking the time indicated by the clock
9:55
